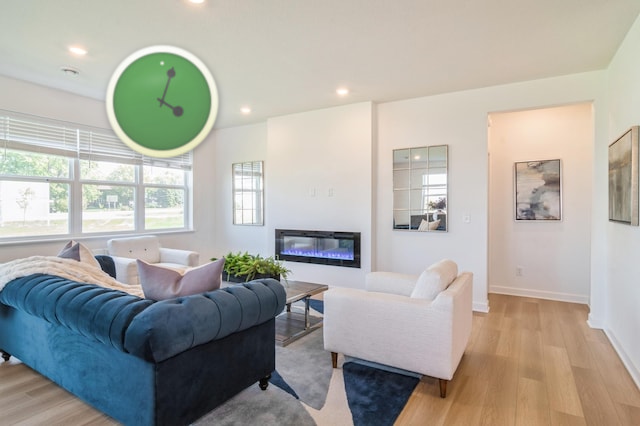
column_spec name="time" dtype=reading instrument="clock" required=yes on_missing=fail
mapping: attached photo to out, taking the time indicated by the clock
4:03
